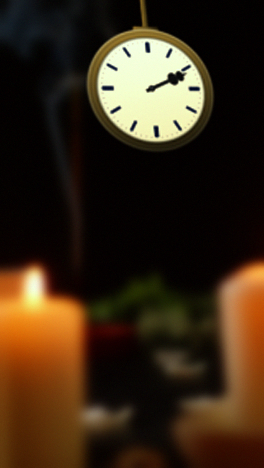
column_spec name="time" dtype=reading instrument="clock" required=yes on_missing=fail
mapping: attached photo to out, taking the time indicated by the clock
2:11
